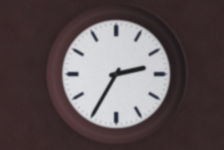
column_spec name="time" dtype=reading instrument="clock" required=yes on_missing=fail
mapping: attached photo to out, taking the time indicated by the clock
2:35
